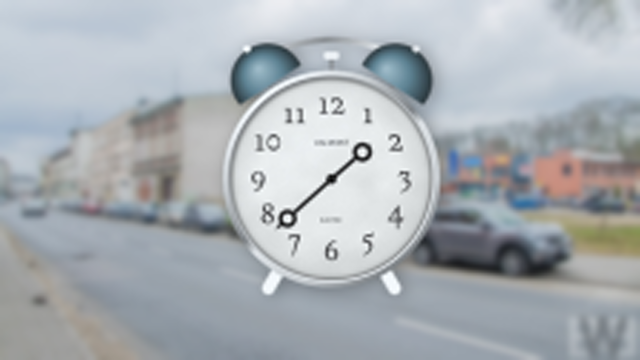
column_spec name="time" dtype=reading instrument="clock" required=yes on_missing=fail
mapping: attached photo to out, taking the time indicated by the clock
1:38
